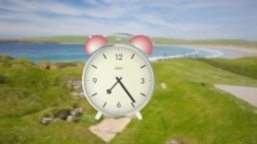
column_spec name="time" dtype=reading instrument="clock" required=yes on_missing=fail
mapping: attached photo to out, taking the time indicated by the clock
7:24
